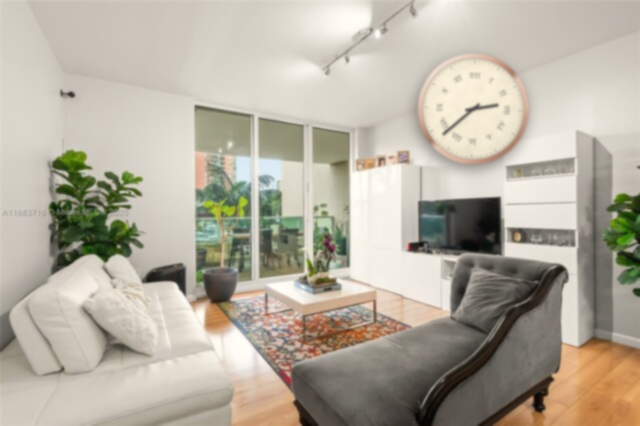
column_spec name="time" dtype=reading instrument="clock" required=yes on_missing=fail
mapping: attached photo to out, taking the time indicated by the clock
2:38
